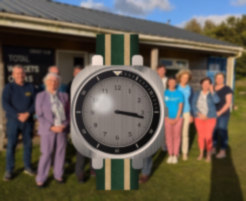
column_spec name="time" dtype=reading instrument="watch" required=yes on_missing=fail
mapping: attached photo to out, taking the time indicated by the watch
3:17
